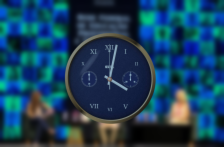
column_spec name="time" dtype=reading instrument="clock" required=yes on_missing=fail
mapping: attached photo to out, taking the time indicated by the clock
4:02
